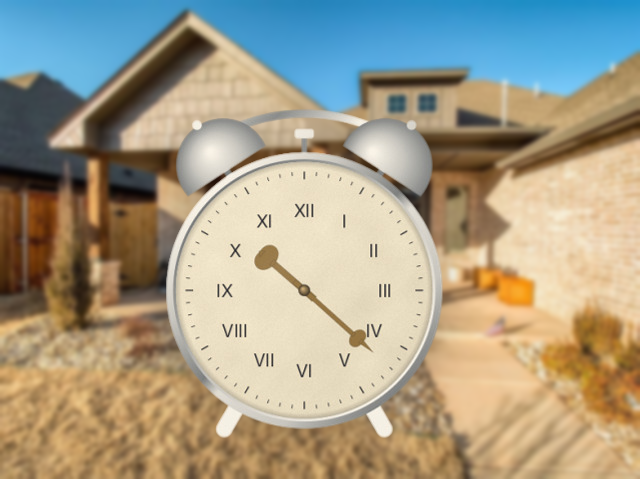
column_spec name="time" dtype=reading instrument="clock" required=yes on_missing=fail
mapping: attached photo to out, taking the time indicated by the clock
10:22
